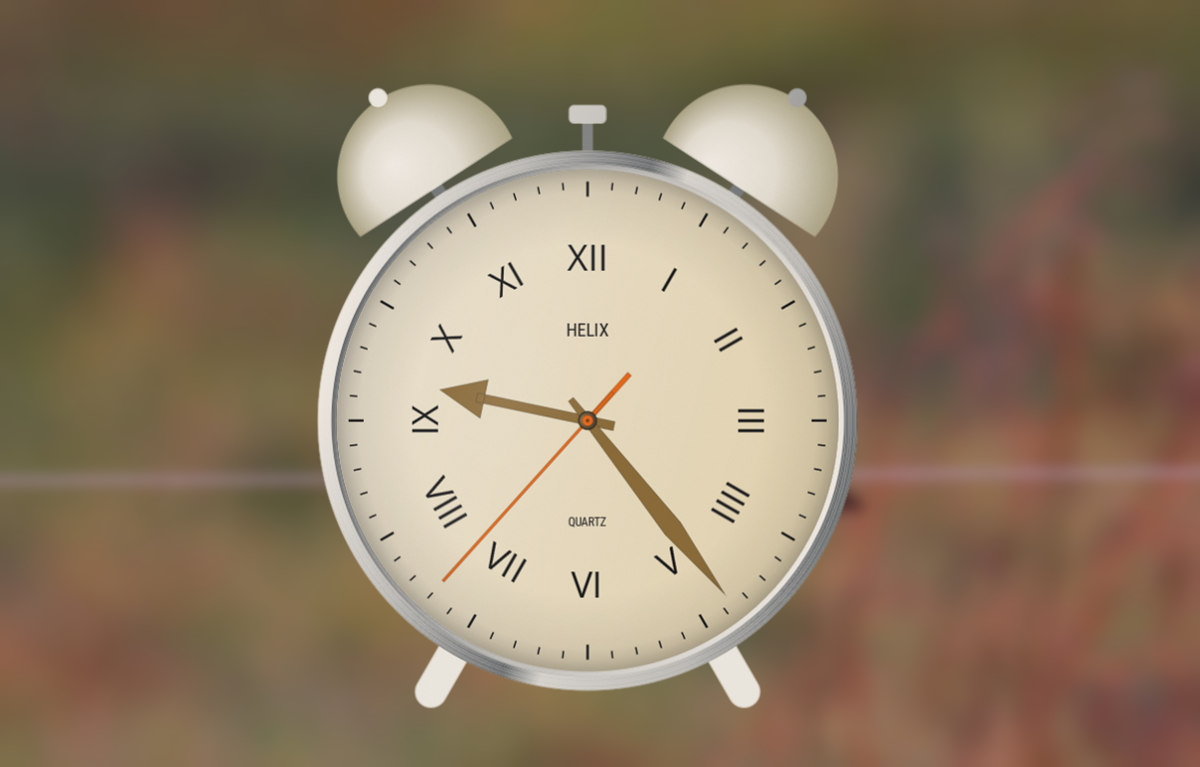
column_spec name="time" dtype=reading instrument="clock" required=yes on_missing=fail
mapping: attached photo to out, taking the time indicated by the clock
9:23:37
